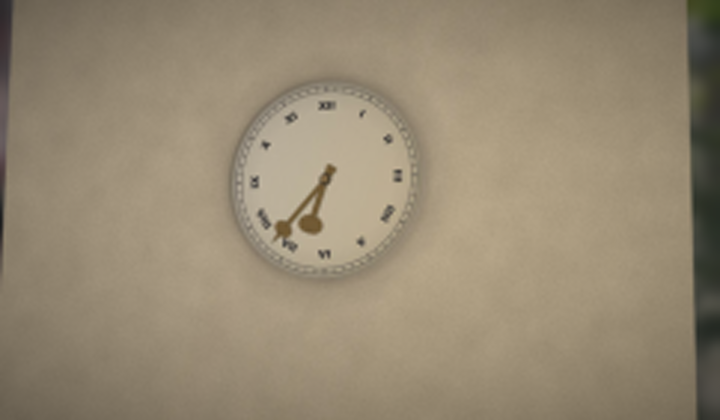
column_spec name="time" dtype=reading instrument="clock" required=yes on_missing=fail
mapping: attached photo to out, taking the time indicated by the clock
6:37
